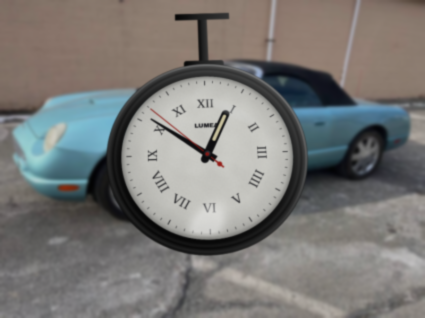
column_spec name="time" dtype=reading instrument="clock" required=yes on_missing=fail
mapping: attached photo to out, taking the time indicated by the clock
12:50:52
